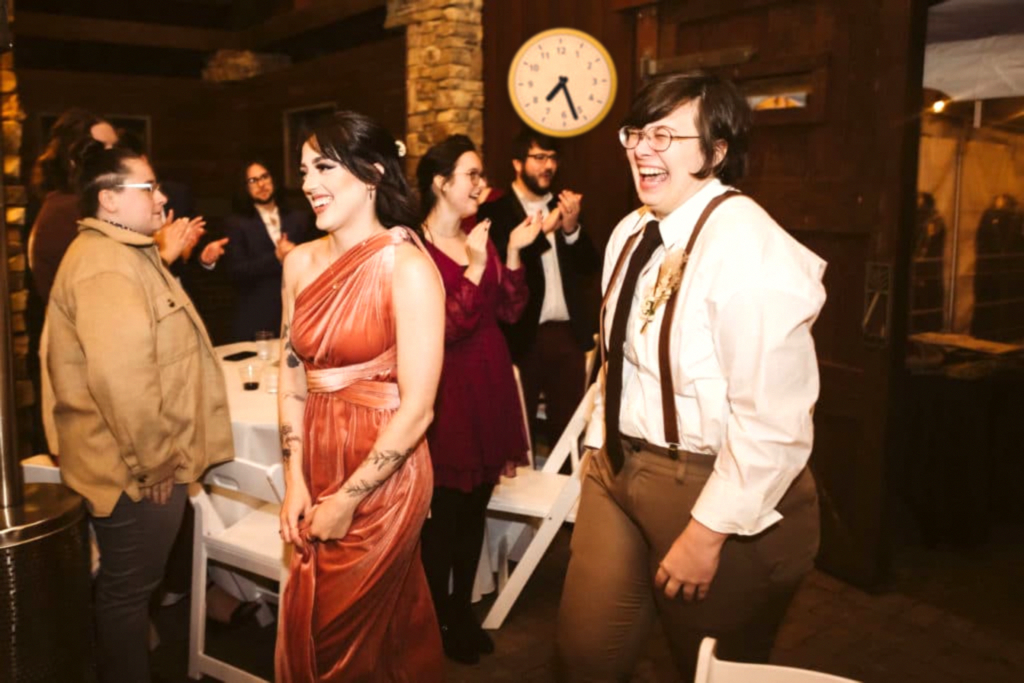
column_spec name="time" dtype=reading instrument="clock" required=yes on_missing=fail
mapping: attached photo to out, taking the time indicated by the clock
7:27
